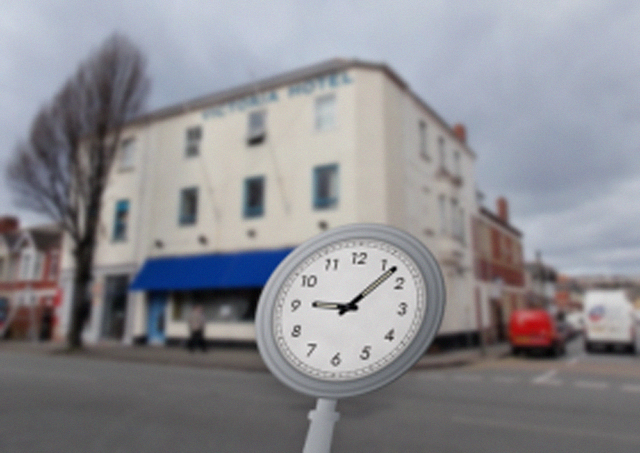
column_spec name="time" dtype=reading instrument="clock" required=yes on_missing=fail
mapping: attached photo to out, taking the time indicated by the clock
9:07
